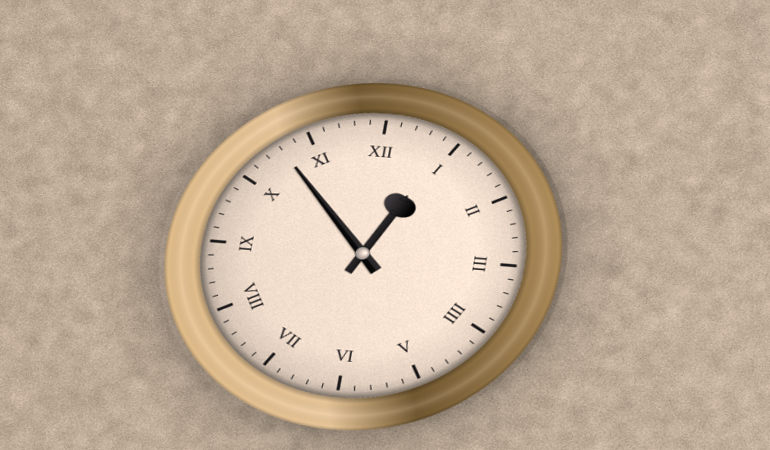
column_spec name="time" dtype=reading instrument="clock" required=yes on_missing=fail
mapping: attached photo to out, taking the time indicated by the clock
12:53
